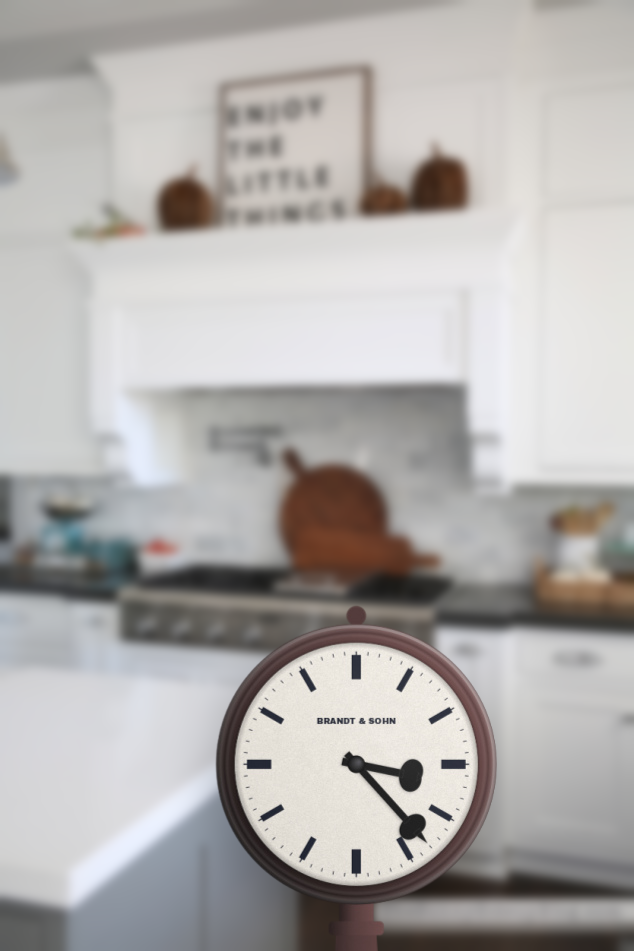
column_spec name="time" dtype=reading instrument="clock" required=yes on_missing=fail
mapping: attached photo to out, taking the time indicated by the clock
3:23
